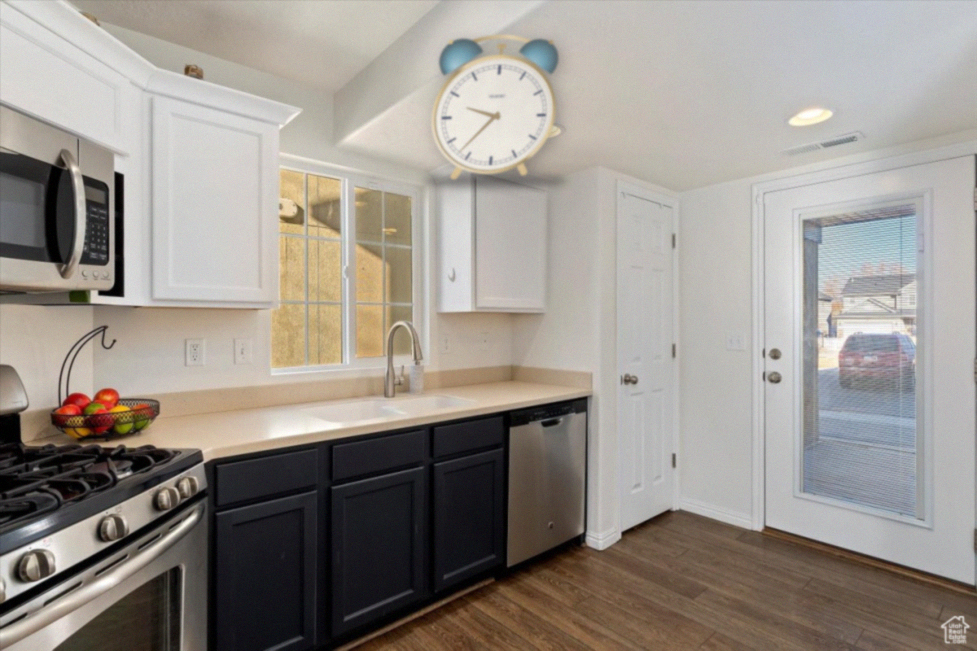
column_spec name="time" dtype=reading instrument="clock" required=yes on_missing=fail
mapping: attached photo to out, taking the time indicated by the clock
9:37
